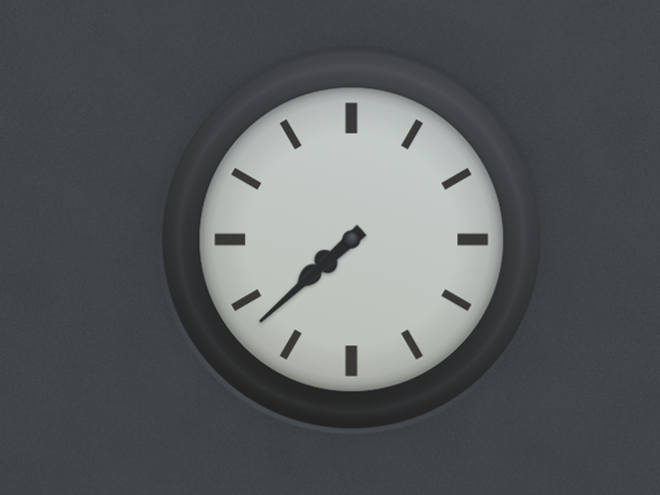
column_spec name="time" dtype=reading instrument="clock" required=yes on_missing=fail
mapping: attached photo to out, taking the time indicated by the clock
7:38
